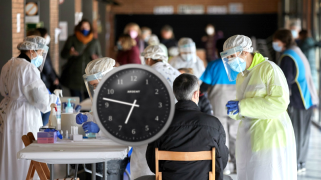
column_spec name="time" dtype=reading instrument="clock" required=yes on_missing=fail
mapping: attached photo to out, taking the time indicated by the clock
6:47
